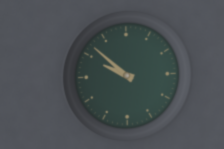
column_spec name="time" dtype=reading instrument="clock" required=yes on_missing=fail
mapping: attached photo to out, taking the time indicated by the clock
9:52
